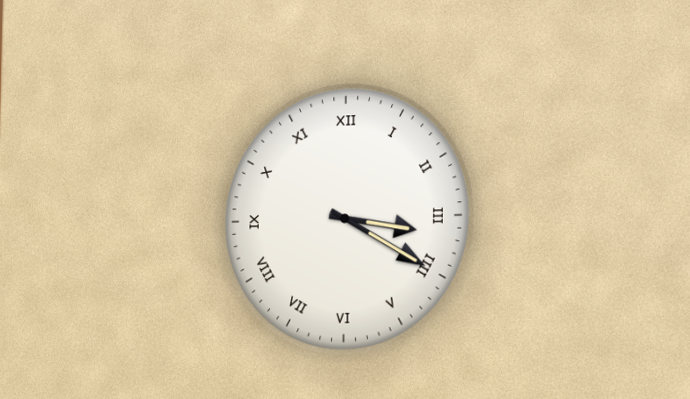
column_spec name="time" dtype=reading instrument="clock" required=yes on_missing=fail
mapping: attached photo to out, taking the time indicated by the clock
3:20
